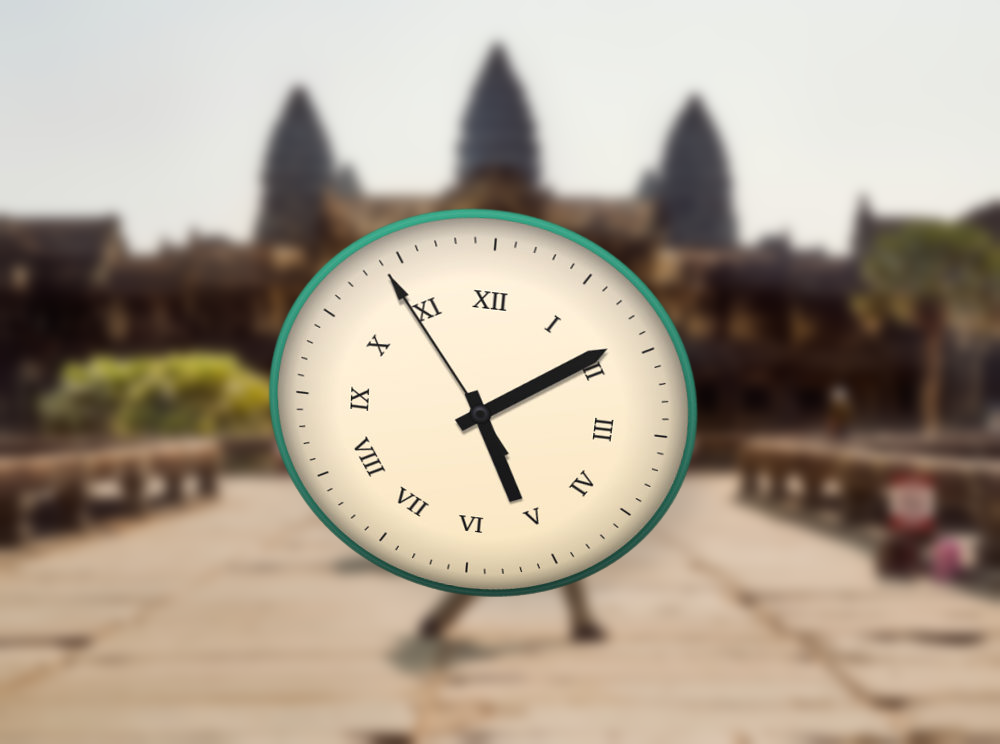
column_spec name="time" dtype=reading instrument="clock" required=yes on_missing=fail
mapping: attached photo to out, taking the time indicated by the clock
5:08:54
